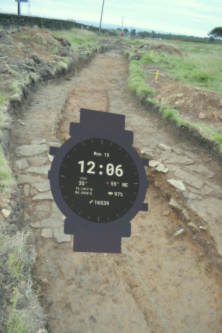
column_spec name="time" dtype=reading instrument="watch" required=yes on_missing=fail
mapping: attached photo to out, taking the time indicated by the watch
12:06
